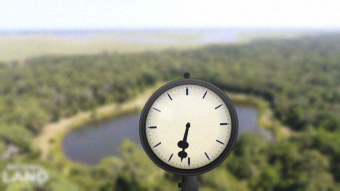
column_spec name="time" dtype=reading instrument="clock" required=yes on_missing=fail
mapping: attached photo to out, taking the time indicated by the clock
6:32
